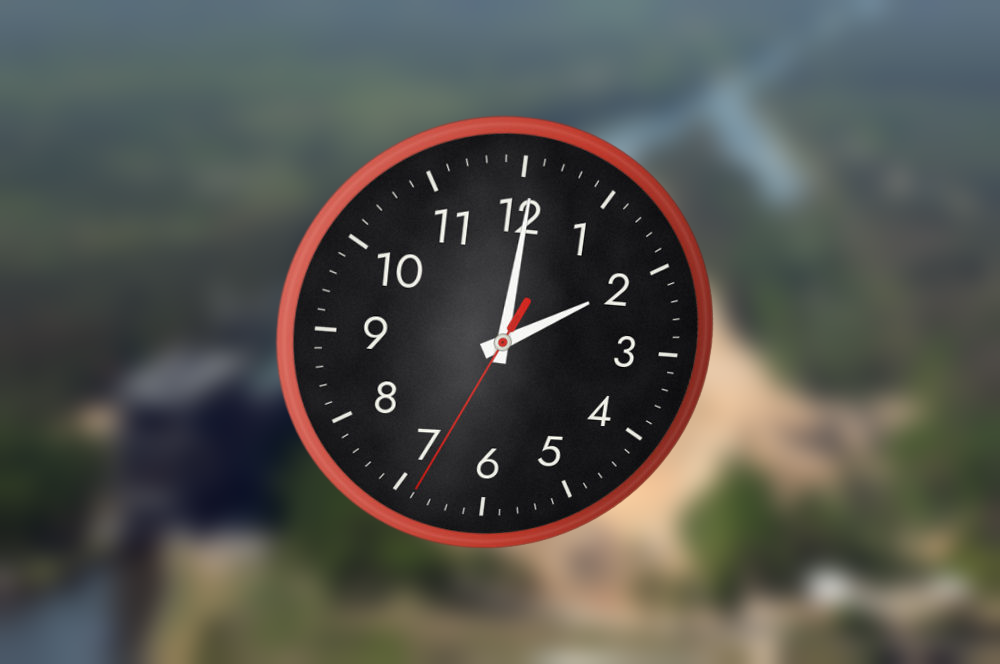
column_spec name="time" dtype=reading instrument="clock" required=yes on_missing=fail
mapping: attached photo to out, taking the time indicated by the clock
2:00:34
